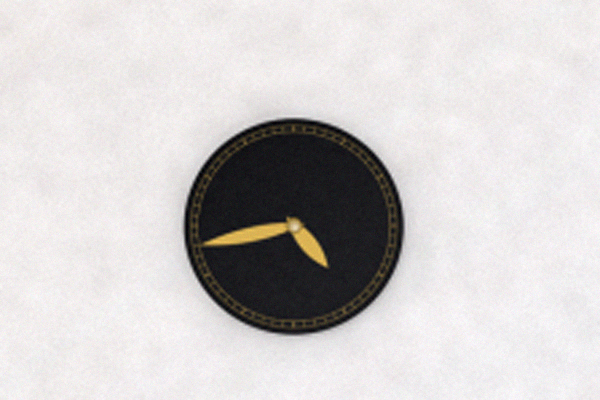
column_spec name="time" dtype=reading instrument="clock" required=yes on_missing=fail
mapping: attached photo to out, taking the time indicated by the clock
4:43
